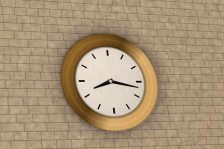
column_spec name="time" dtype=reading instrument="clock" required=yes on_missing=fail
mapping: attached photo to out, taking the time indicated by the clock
8:17
